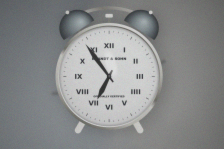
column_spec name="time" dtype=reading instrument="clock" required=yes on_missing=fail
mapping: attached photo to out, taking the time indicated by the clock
6:54
